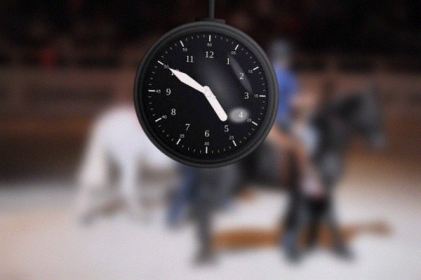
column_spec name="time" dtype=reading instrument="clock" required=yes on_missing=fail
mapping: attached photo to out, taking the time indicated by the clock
4:50
